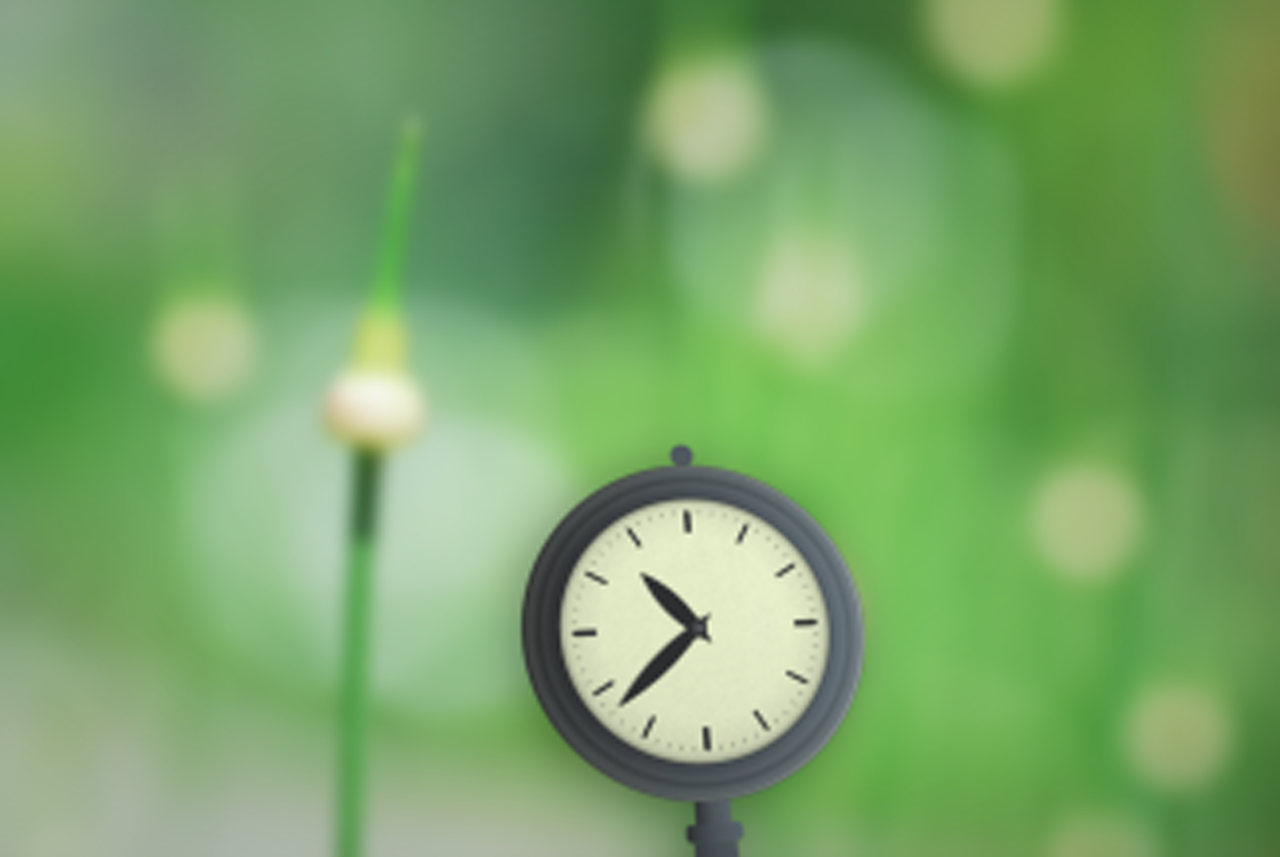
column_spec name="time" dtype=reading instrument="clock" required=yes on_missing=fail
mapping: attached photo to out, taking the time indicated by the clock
10:38
